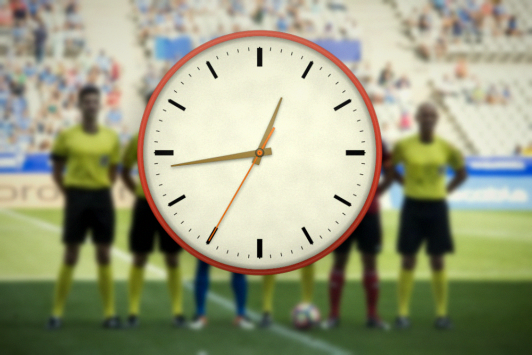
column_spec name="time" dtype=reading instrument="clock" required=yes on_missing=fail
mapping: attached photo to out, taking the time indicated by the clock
12:43:35
